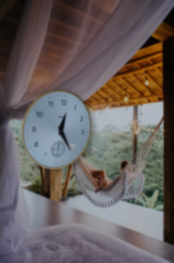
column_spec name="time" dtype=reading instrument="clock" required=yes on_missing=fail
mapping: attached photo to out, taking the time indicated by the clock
12:24
